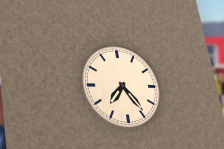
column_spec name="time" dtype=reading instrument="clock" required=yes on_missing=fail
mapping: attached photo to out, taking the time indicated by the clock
7:24
